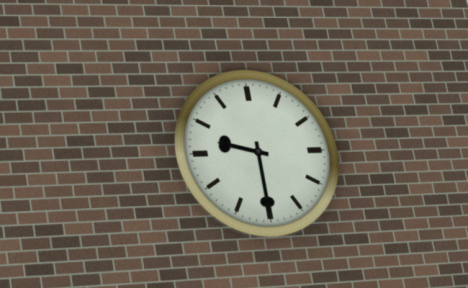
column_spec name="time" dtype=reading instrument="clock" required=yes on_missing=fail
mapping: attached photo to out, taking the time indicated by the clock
9:30
